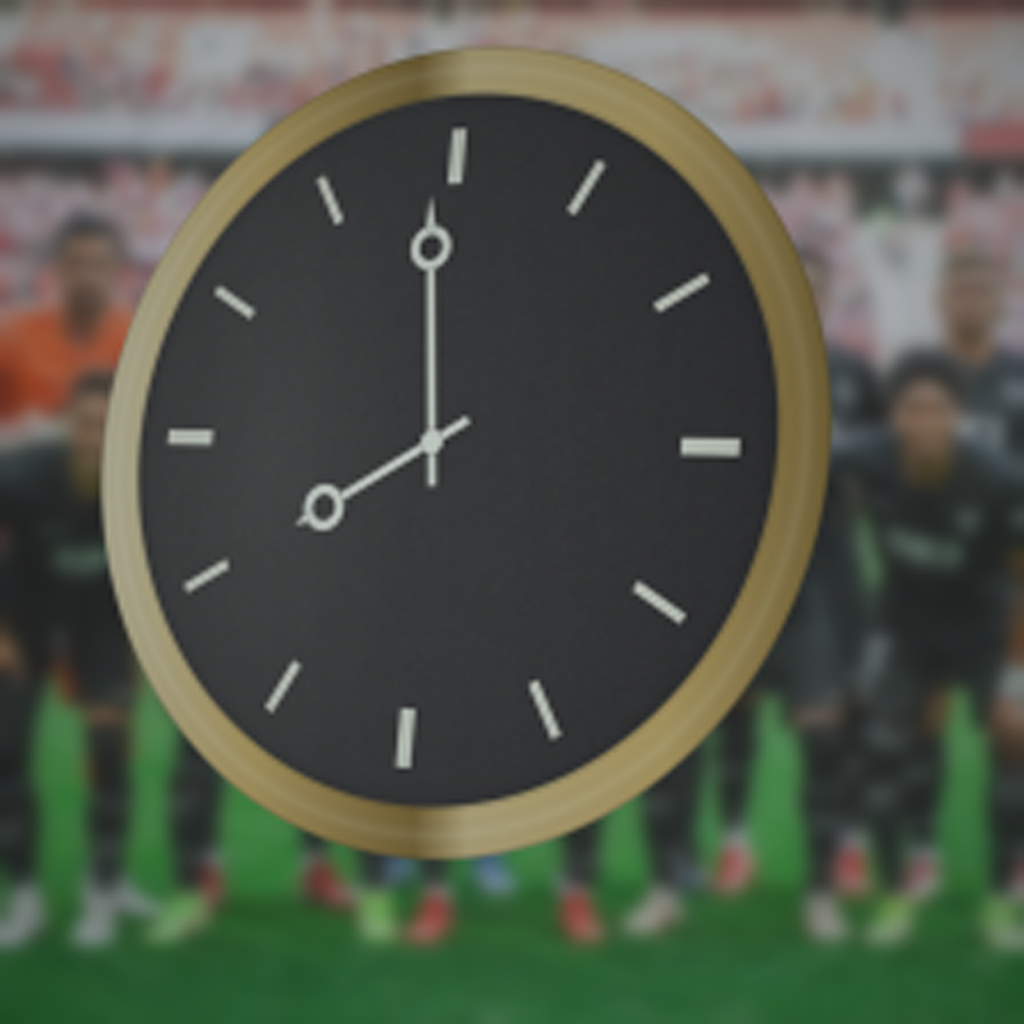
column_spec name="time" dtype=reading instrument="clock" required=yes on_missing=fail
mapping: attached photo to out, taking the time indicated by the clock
7:59
